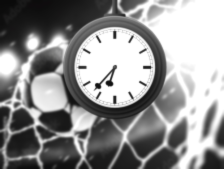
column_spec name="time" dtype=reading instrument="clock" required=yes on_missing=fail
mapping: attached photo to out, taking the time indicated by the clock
6:37
